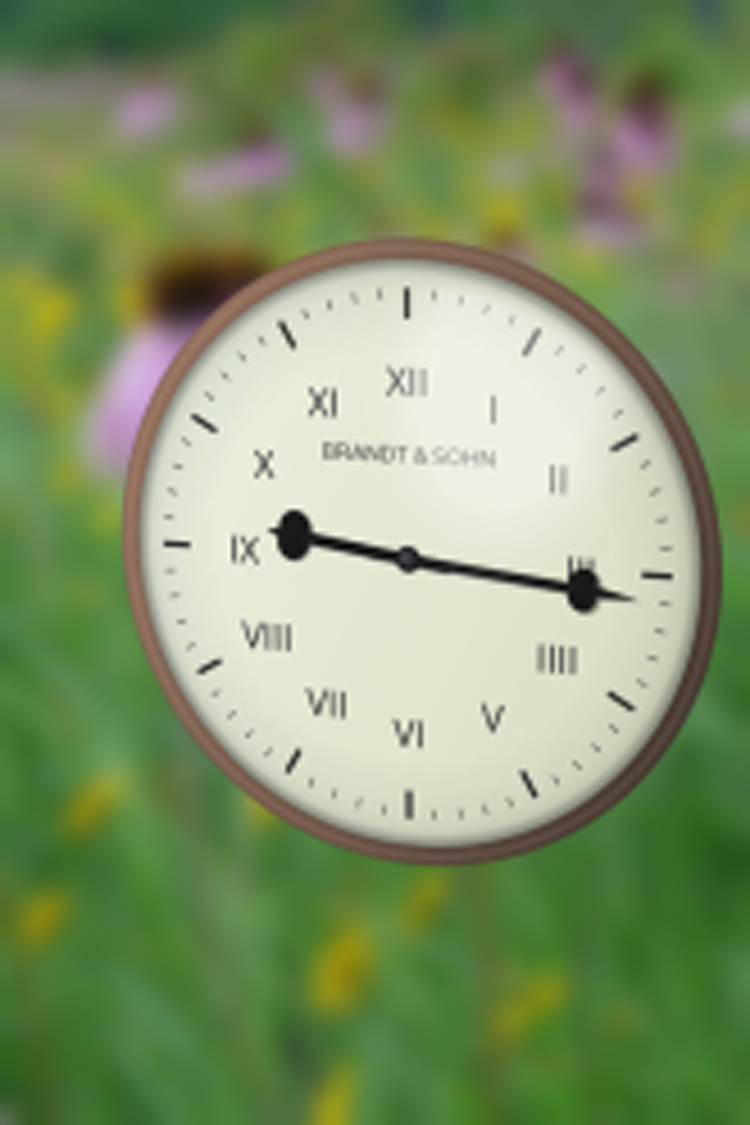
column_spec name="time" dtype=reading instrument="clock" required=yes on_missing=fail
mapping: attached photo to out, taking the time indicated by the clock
9:16
